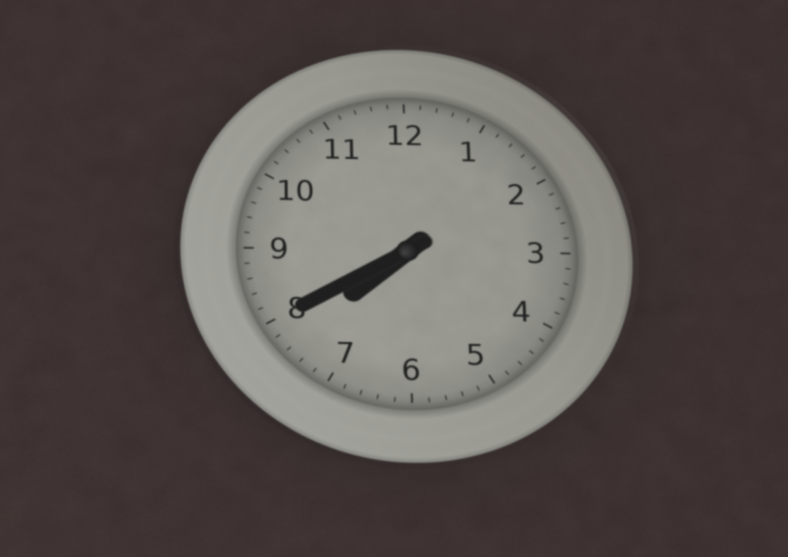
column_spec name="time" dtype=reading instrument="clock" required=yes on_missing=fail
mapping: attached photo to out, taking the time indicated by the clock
7:40
